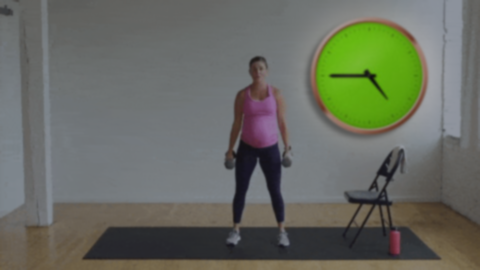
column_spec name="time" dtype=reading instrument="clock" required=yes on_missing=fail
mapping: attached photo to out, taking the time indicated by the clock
4:45
